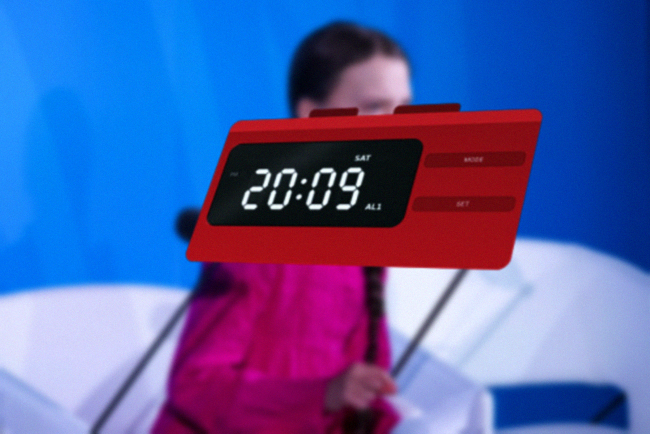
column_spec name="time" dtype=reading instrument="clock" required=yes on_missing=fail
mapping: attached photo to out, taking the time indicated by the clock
20:09
